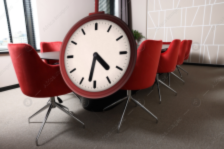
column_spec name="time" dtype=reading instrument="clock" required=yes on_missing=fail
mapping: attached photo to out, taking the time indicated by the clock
4:32
